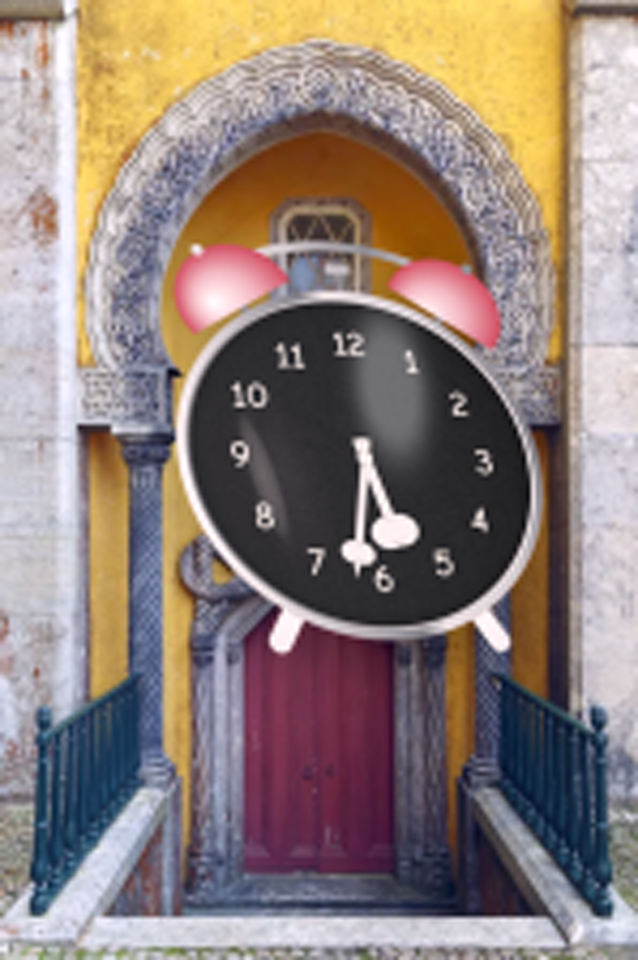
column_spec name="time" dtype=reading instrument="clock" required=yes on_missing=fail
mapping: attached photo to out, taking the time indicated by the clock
5:32
